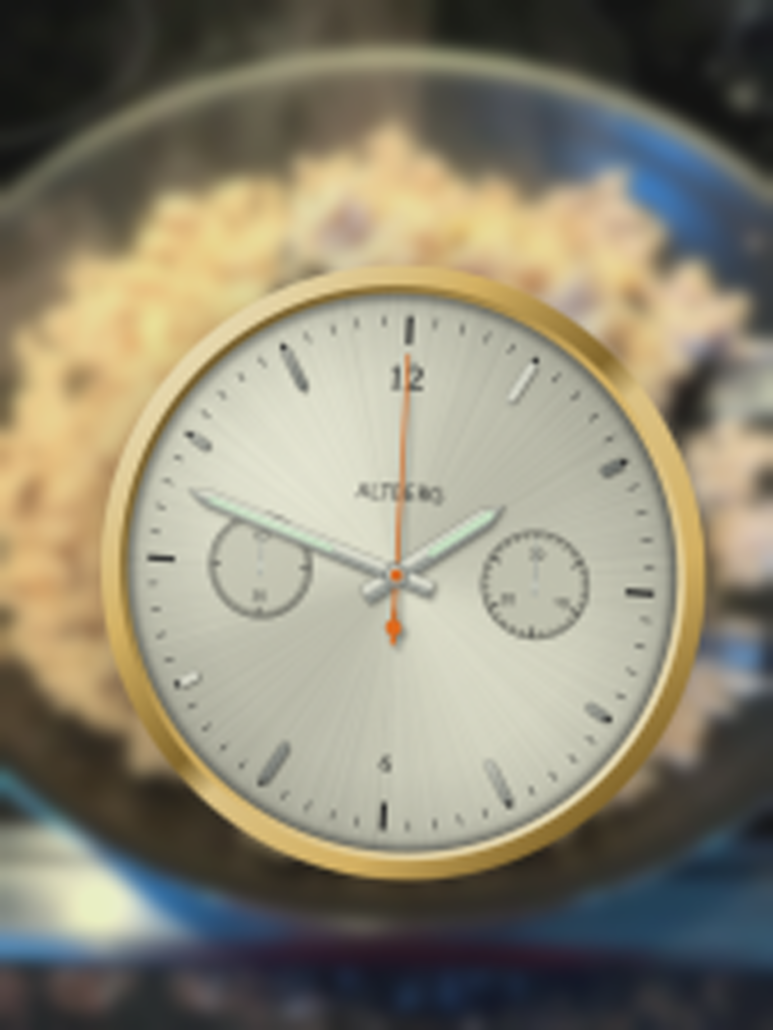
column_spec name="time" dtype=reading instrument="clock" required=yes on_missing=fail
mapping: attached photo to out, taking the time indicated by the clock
1:48
